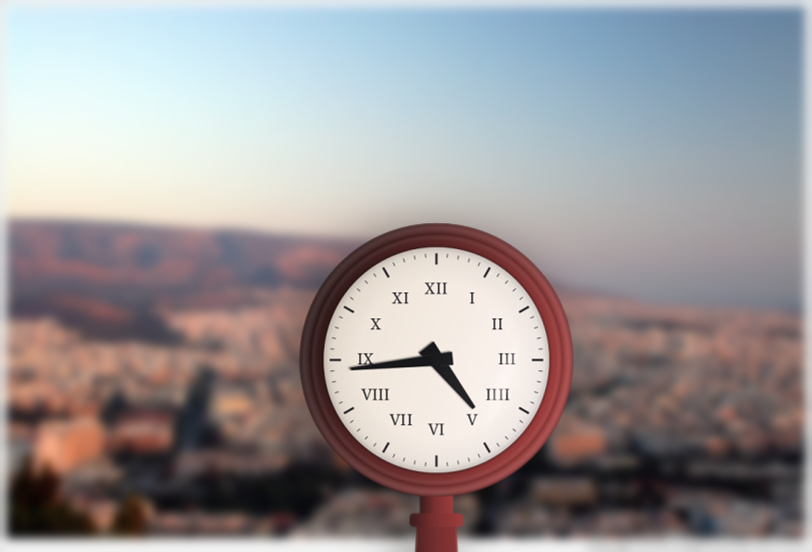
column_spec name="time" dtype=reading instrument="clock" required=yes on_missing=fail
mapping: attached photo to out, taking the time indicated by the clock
4:44
